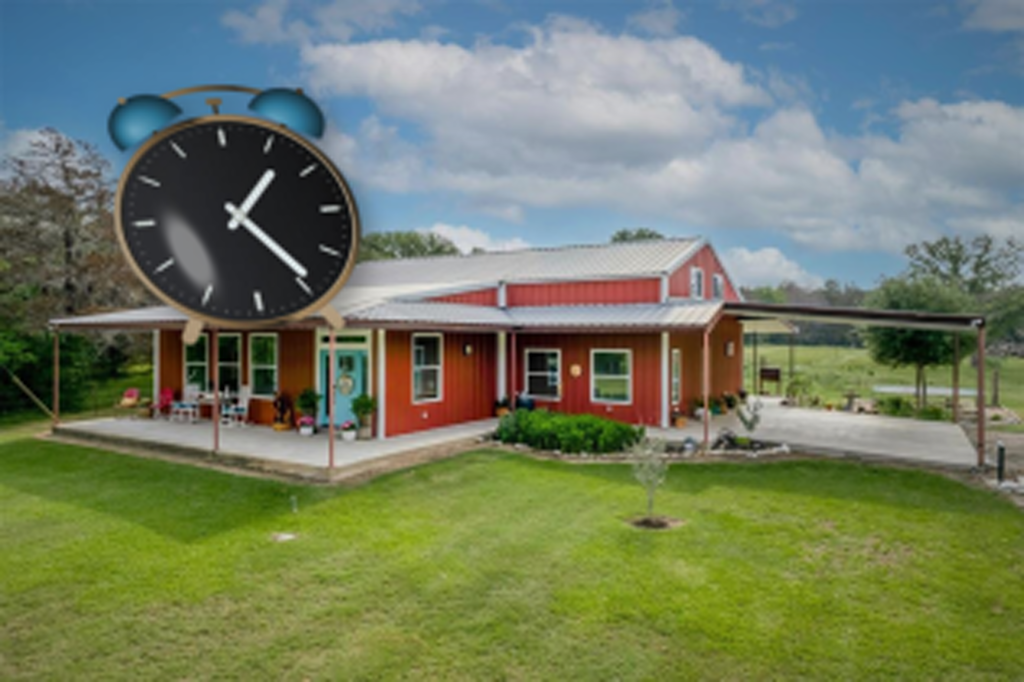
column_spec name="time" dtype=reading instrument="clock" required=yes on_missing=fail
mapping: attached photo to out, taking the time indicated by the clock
1:24
